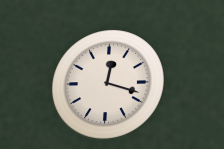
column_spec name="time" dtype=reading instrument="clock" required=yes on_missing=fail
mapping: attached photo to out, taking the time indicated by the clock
12:18
